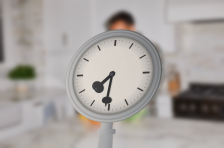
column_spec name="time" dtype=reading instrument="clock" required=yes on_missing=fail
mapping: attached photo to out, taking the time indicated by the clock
7:31
